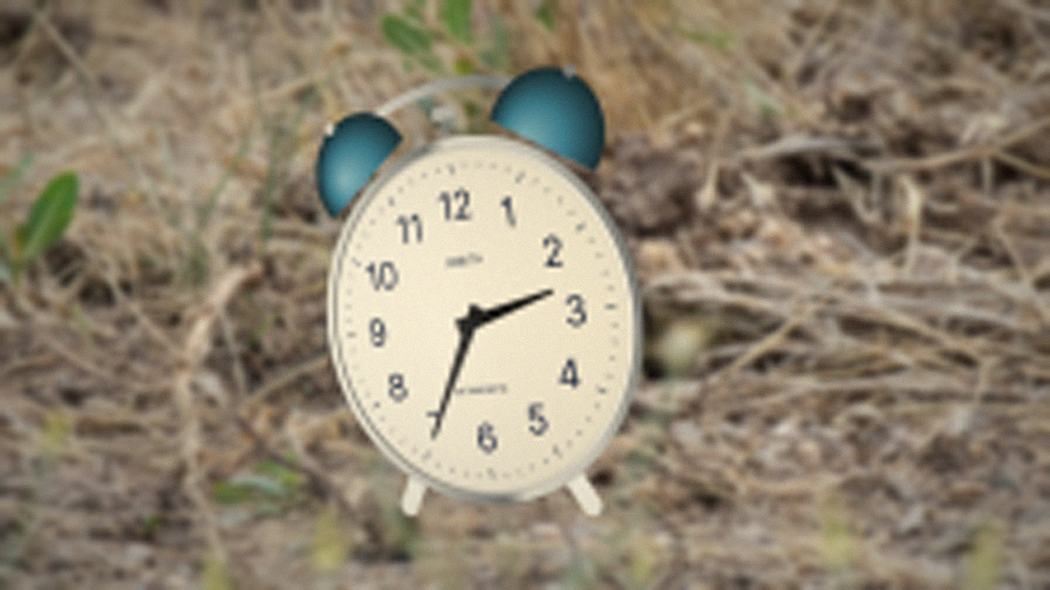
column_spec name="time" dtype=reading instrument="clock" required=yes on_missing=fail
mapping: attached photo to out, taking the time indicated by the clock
2:35
